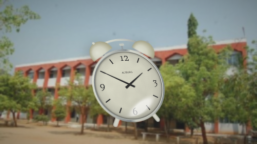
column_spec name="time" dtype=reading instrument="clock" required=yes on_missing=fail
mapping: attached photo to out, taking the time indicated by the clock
1:50
